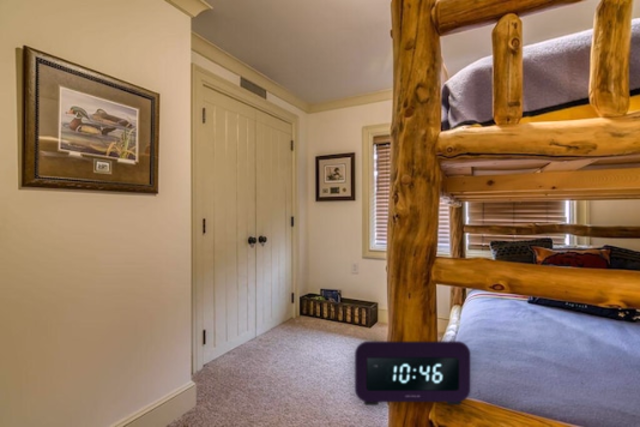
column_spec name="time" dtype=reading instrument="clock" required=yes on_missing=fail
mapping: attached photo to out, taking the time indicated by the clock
10:46
